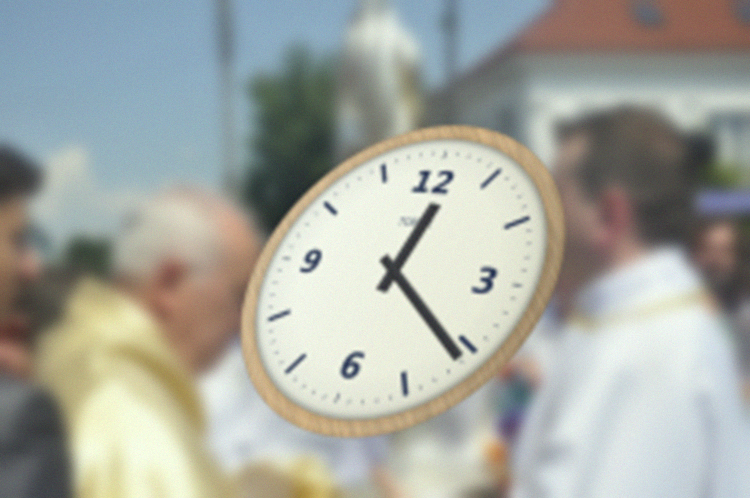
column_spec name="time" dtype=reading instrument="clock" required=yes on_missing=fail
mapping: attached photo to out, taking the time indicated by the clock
12:21
